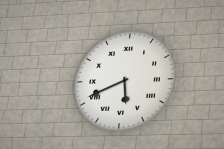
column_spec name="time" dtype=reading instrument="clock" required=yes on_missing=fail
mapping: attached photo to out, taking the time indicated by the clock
5:41
